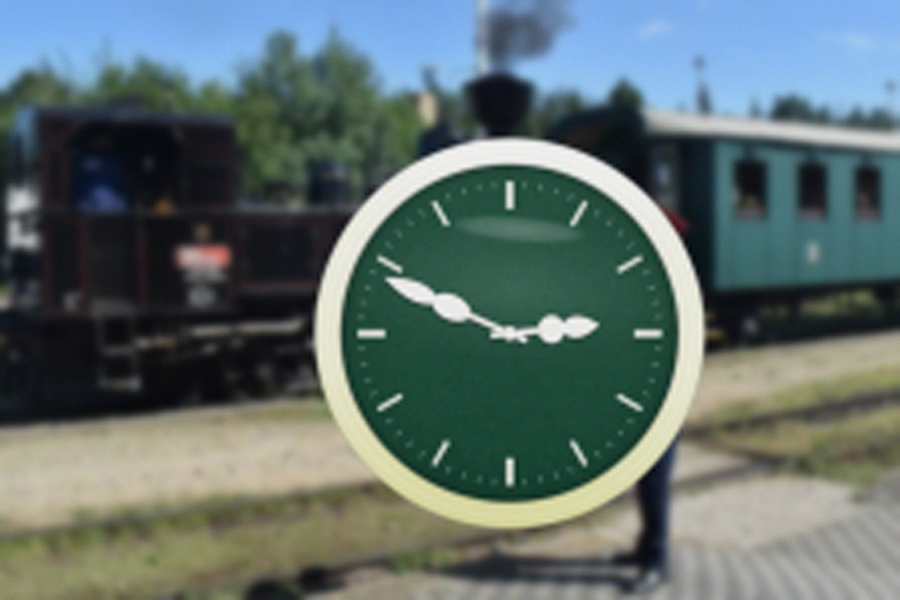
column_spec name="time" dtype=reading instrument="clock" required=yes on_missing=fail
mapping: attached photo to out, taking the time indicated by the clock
2:49
